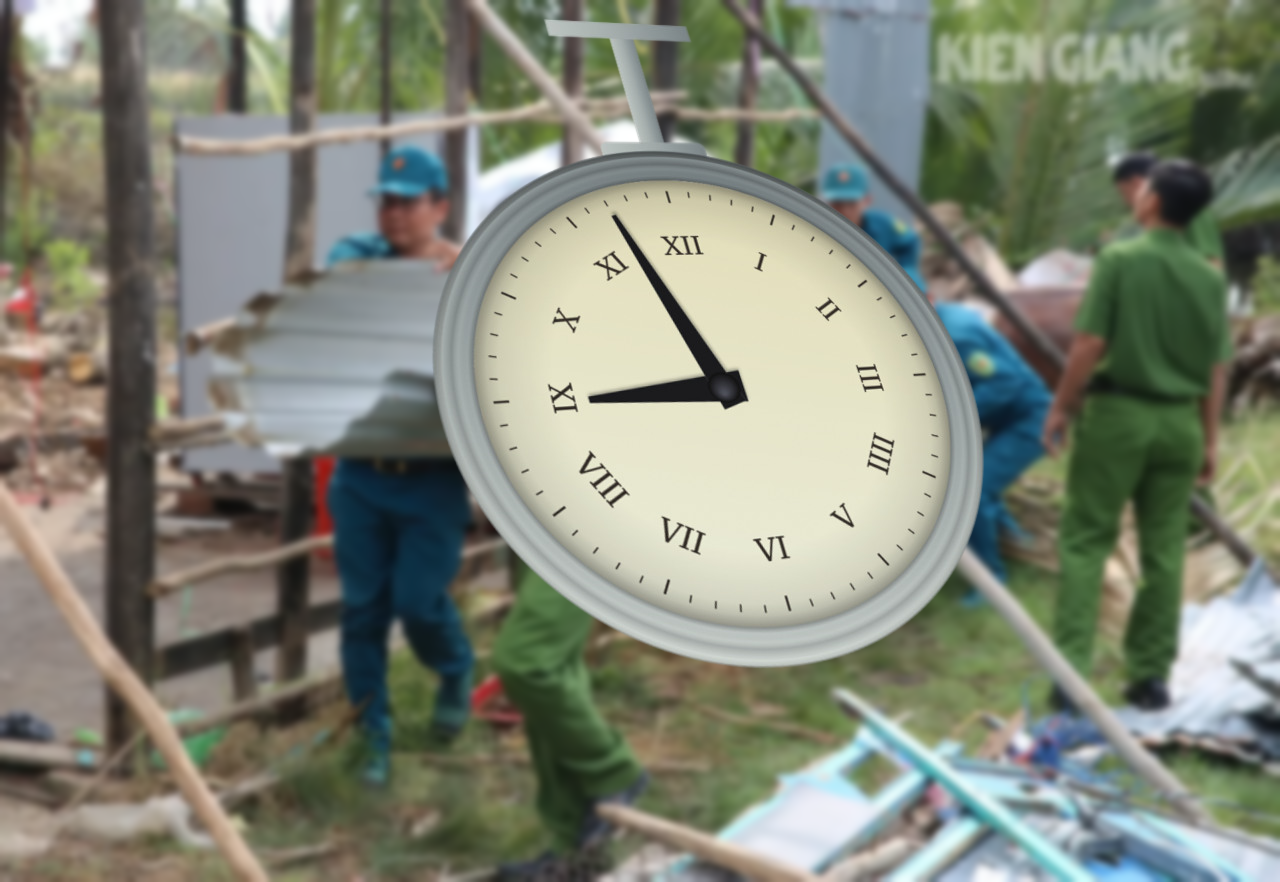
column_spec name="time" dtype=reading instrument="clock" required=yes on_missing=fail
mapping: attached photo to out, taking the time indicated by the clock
8:57
